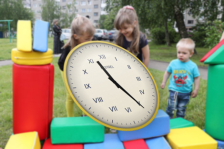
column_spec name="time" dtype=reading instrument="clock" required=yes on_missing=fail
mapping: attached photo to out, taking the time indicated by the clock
11:25
